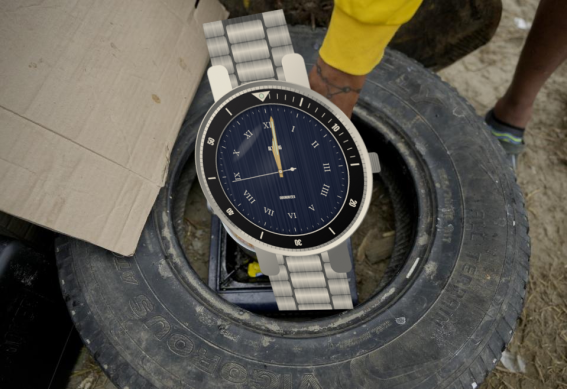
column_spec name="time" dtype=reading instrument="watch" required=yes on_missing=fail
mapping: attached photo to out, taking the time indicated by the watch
12:00:44
